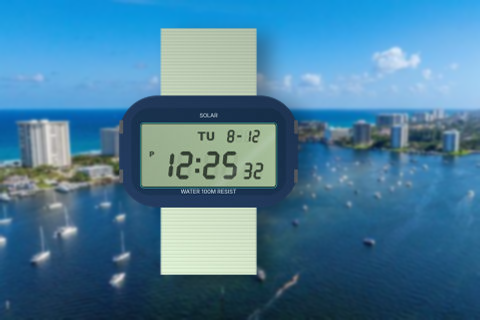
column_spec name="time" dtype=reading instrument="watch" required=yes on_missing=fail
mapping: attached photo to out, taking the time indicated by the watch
12:25:32
